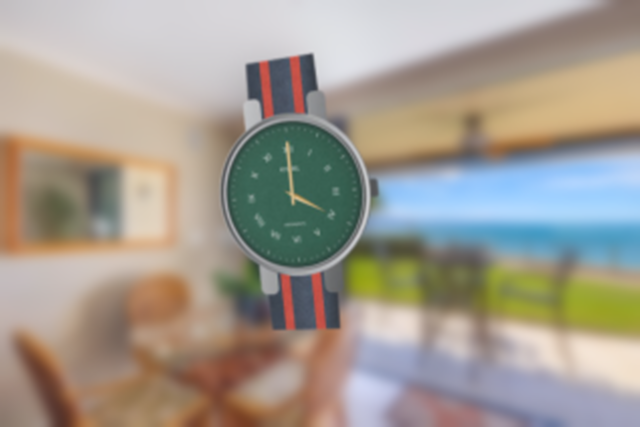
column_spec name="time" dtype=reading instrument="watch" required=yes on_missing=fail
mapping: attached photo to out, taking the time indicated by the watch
4:00
